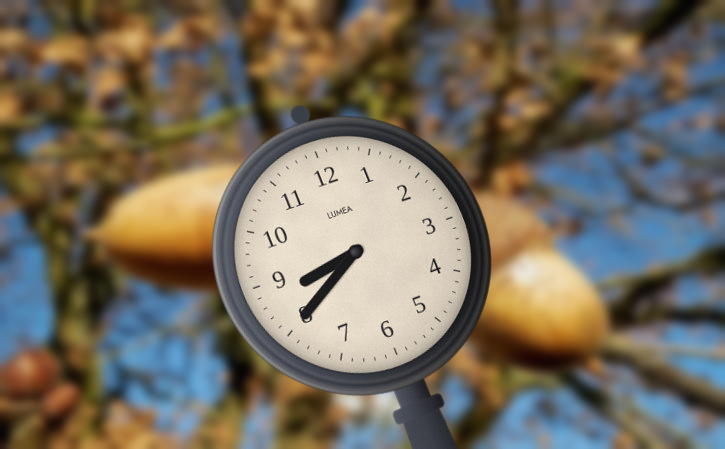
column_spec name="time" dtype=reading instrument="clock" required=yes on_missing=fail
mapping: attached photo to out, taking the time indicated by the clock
8:40
